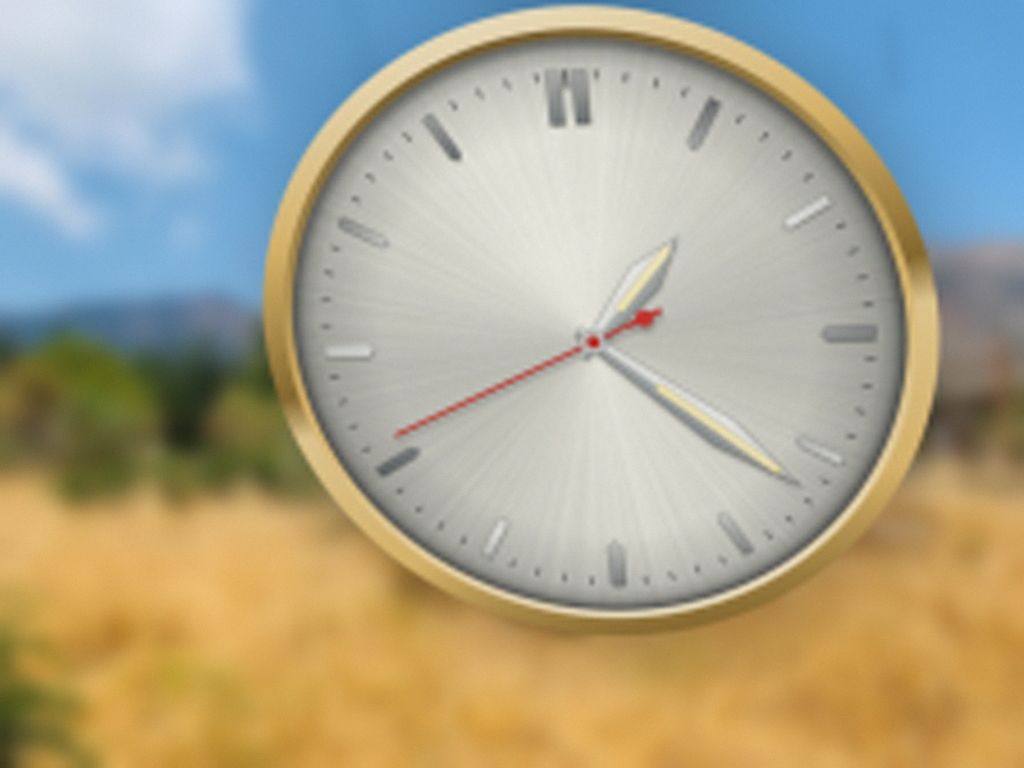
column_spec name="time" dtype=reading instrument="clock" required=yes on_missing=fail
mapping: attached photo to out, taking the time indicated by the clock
1:21:41
